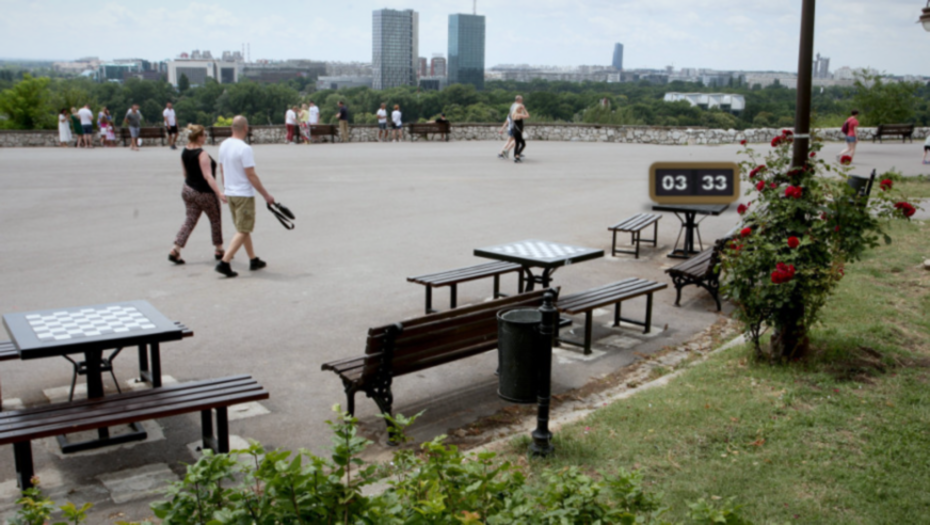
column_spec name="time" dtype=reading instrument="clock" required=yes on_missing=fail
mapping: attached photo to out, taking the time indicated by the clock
3:33
